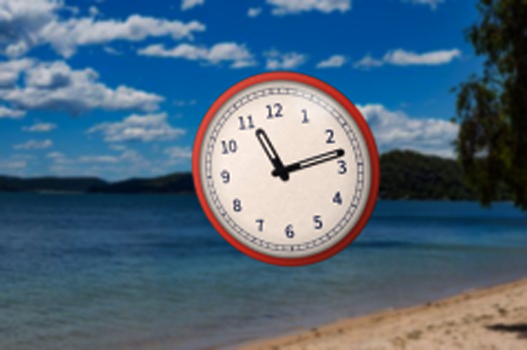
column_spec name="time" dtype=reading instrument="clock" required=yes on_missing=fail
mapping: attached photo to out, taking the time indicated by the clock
11:13
